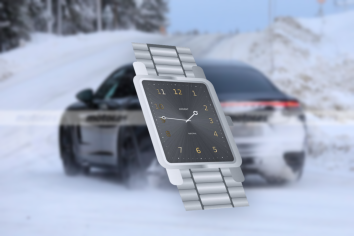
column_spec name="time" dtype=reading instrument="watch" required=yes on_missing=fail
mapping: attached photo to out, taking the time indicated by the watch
1:46
